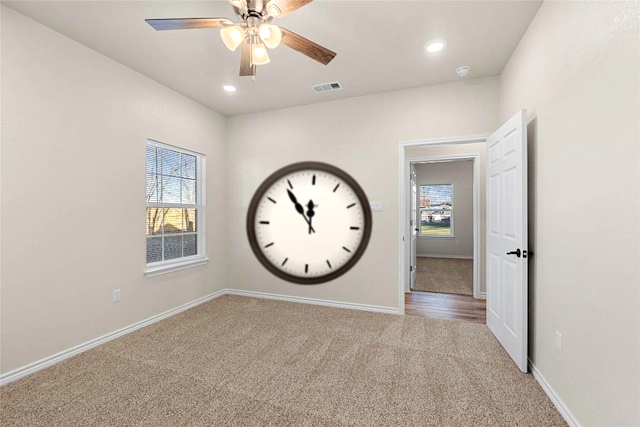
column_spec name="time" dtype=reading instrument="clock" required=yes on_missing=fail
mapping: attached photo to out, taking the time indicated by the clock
11:54
